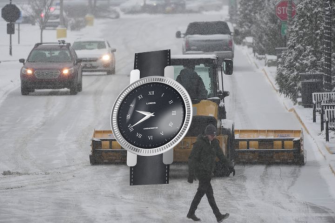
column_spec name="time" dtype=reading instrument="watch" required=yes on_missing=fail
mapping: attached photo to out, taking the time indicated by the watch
9:40
